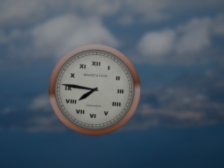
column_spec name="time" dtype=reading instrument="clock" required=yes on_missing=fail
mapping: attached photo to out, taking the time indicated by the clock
7:46
